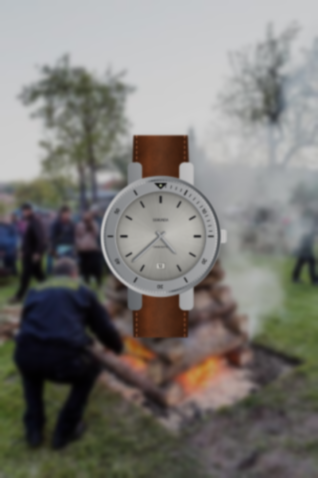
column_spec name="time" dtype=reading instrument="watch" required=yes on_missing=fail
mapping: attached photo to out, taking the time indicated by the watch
4:38
